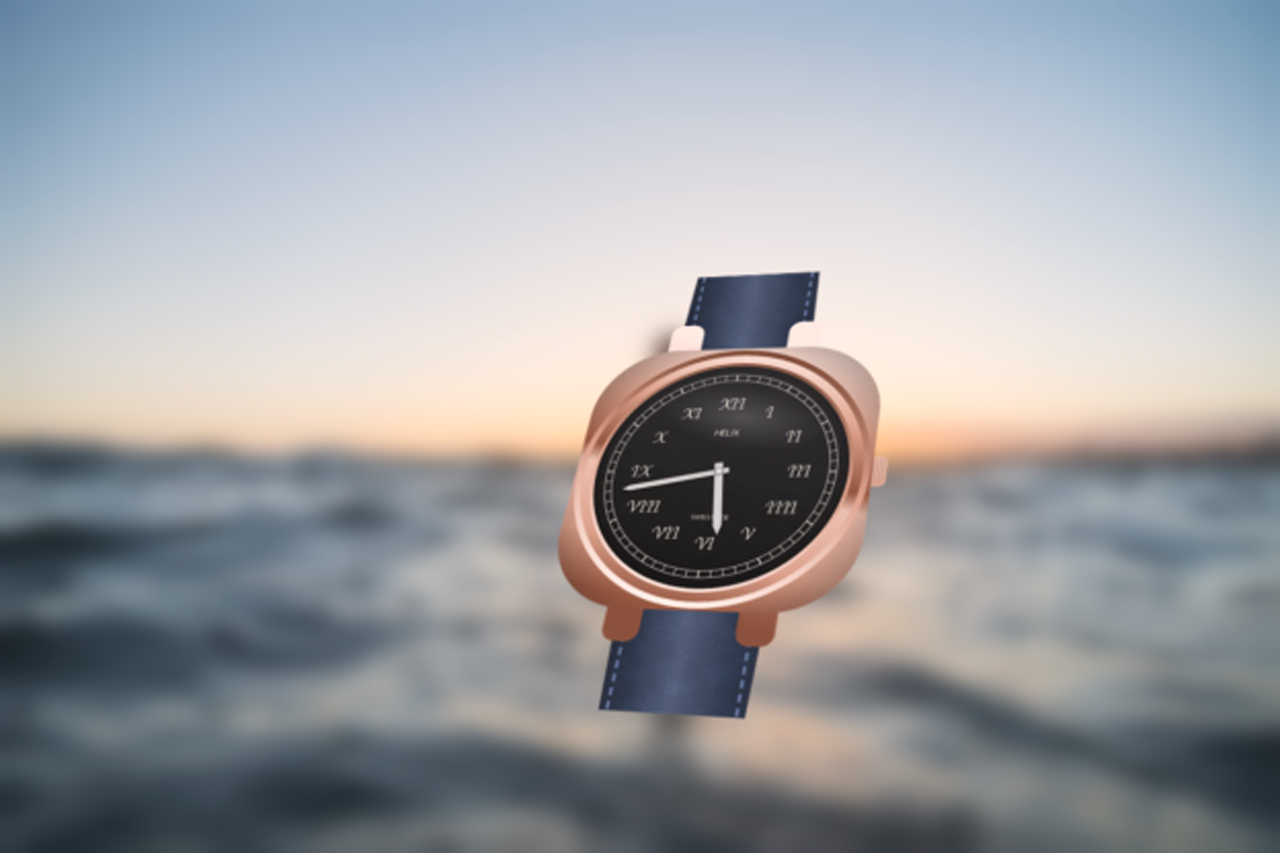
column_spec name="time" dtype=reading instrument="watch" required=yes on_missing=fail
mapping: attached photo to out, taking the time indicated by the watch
5:43
